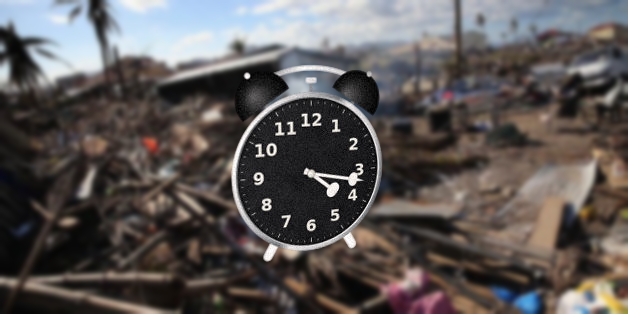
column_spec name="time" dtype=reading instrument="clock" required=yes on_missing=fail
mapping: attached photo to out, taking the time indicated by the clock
4:17
